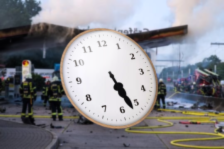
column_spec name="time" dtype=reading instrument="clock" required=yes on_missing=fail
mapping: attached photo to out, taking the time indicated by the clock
5:27
